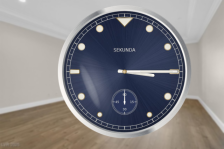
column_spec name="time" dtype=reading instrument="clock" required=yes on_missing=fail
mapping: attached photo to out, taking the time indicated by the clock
3:15
